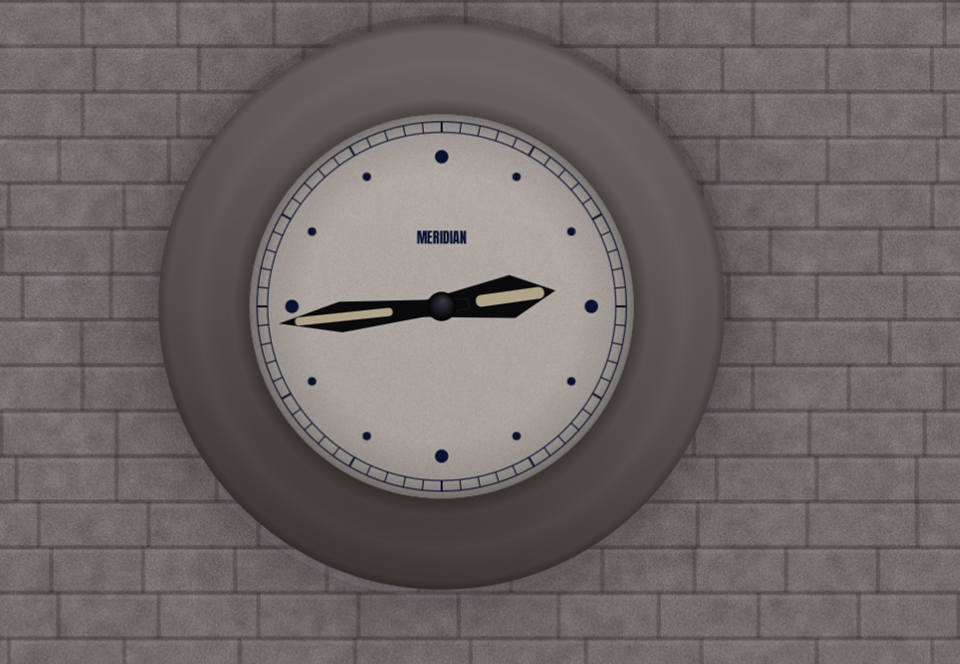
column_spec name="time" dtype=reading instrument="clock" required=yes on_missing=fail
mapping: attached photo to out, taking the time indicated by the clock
2:44
